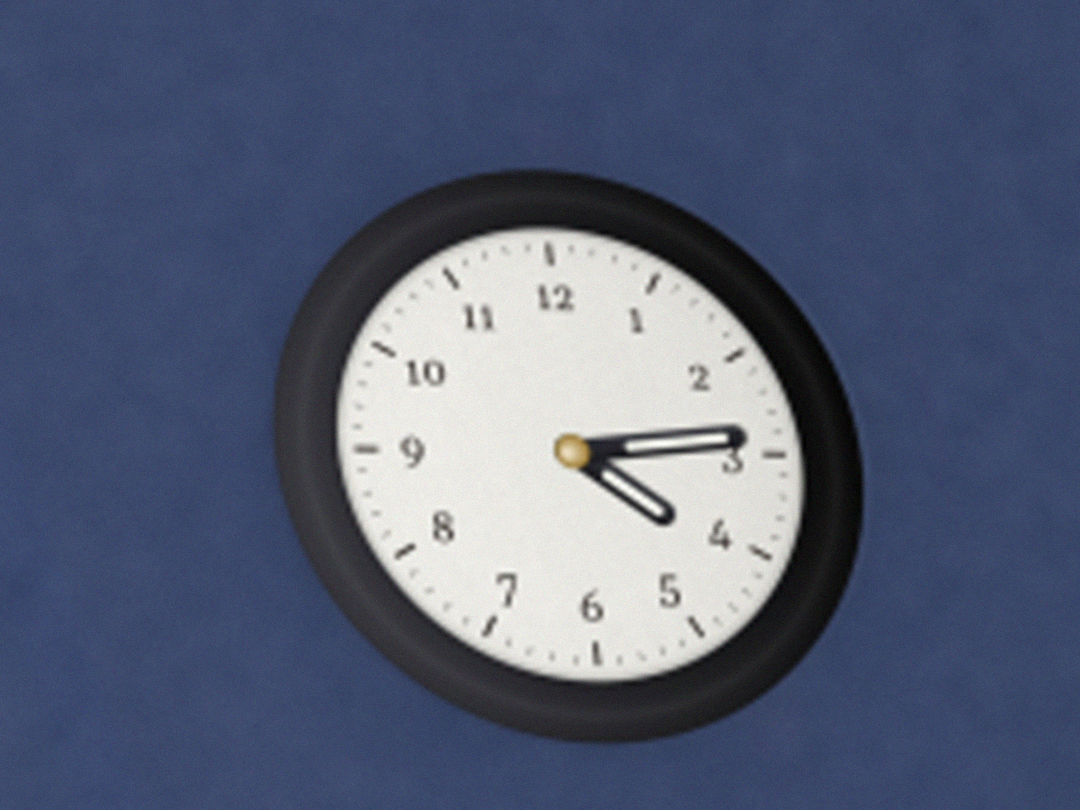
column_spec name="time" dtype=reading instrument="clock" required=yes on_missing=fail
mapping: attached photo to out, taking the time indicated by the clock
4:14
